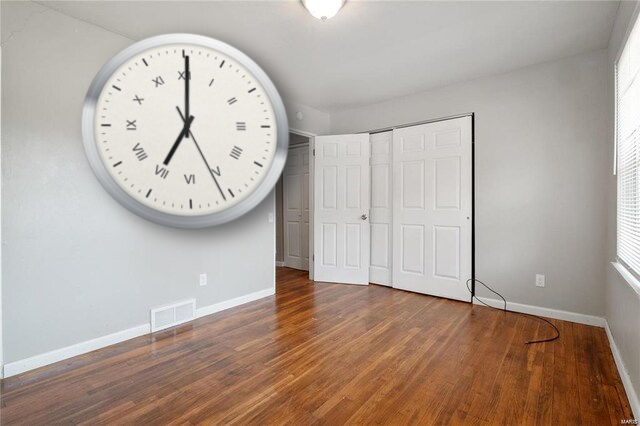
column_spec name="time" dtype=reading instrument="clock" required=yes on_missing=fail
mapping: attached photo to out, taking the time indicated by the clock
7:00:26
